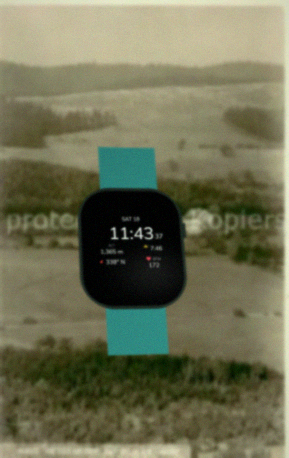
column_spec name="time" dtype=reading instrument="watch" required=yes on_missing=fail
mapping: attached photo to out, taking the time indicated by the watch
11:43
